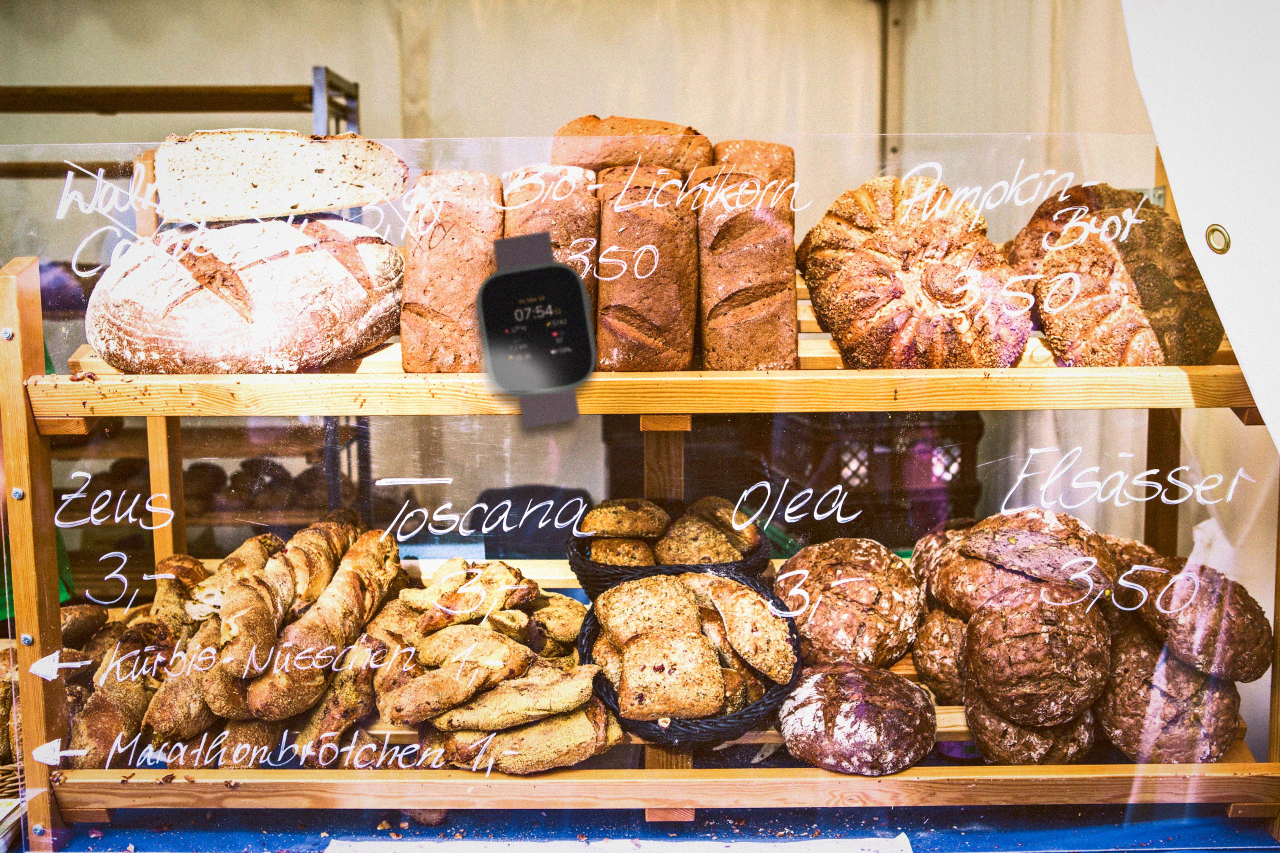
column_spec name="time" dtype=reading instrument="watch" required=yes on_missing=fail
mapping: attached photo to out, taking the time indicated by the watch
7:54
